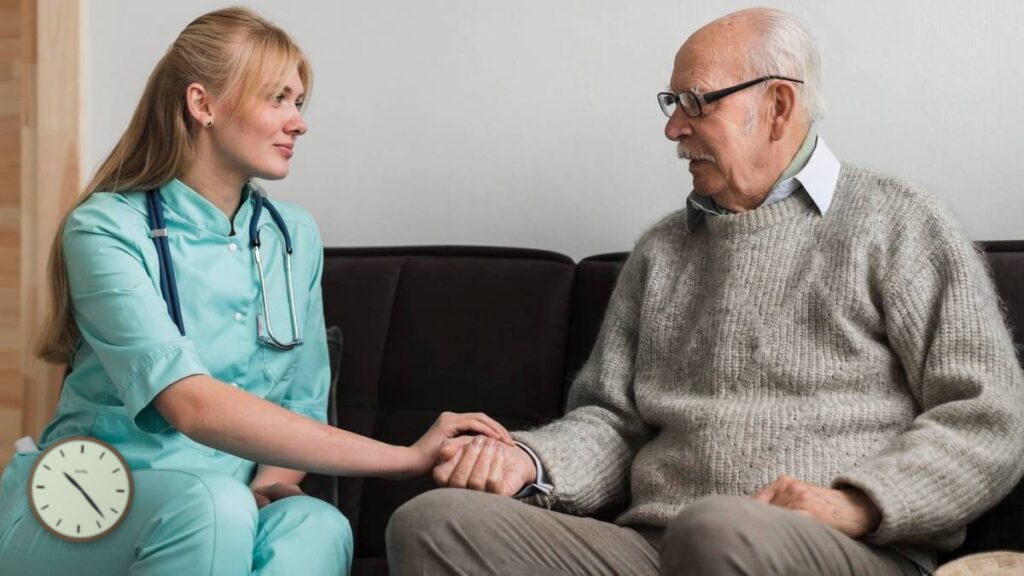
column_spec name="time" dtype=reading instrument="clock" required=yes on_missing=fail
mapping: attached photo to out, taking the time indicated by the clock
10:23
